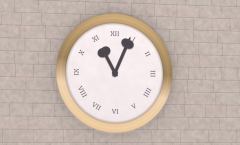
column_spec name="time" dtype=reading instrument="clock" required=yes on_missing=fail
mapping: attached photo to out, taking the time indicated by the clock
11:04
